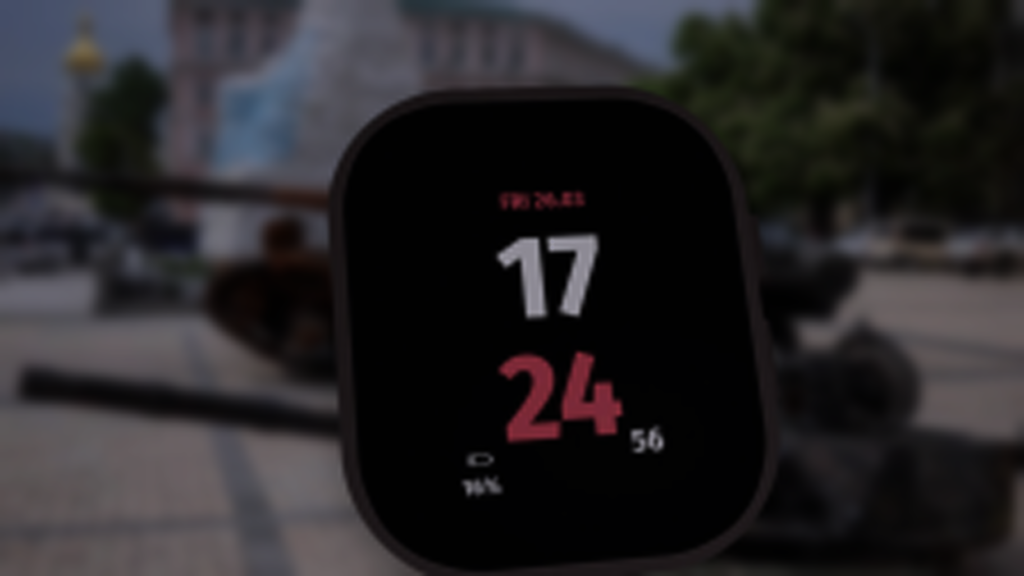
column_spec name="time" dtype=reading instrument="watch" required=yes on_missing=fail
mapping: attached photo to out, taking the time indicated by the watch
17:24
